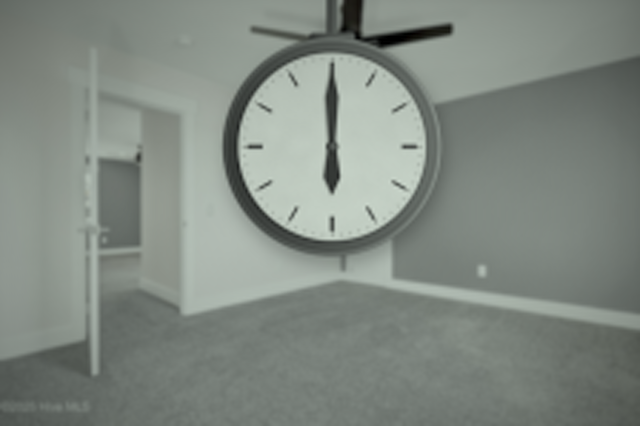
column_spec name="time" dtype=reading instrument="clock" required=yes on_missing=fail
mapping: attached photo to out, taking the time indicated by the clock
6:00
